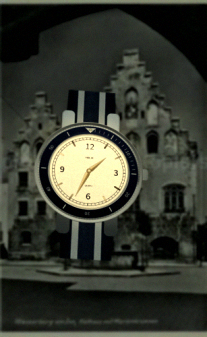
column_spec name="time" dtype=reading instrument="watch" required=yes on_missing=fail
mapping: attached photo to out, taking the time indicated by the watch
1:34
